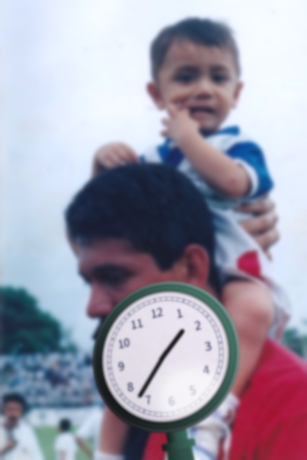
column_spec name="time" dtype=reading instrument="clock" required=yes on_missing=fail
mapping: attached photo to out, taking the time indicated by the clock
1:37
